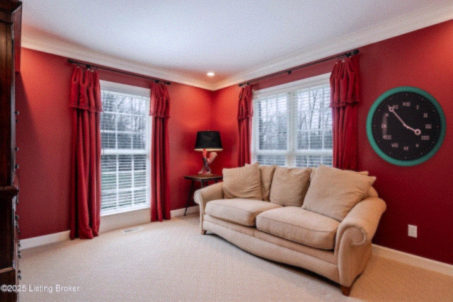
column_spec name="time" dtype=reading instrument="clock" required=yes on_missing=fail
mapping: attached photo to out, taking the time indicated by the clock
3:53
